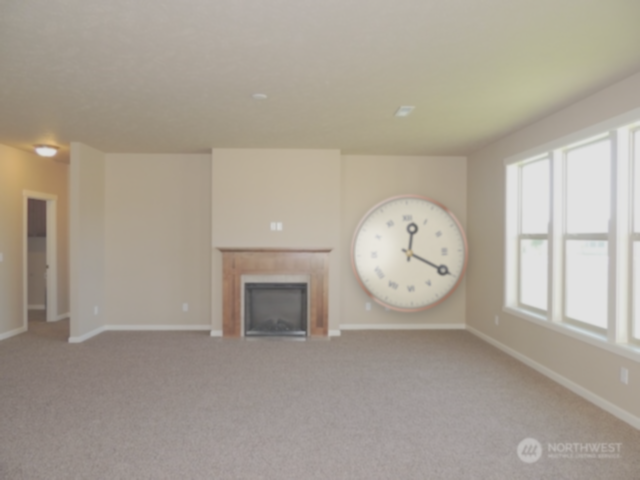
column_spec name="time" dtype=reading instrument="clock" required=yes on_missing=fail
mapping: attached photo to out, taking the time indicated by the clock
12:20
